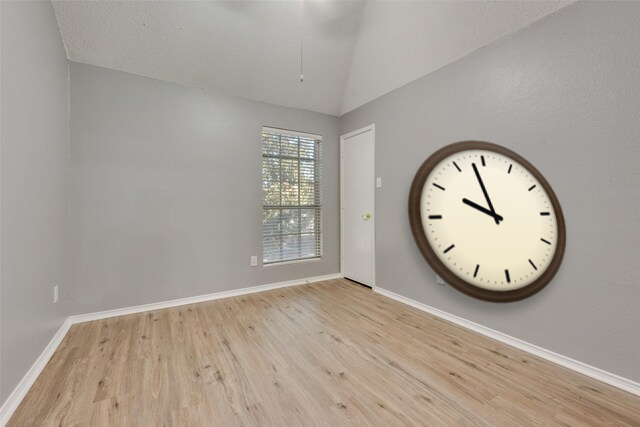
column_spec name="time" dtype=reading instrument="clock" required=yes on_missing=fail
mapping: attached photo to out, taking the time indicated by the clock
9:58
